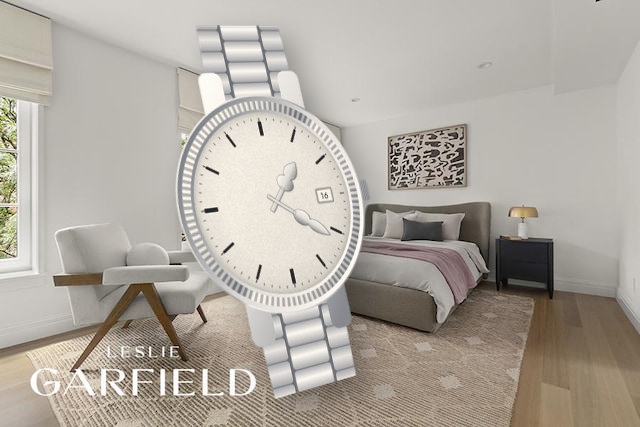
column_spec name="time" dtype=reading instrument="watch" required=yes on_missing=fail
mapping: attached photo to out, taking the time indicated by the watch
1:21
